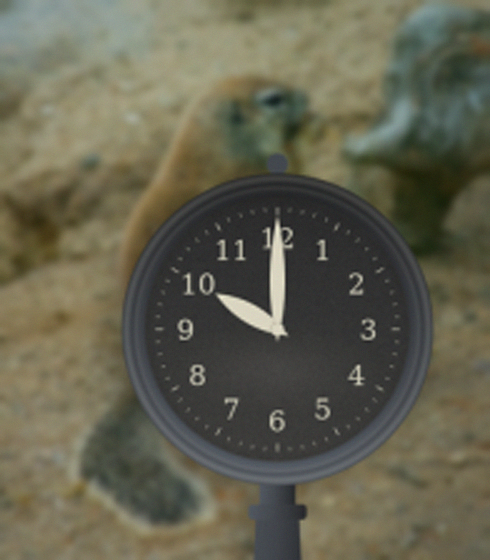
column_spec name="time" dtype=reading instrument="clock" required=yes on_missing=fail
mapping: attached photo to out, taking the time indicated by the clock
10:00
